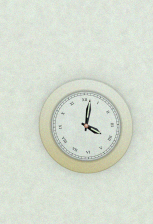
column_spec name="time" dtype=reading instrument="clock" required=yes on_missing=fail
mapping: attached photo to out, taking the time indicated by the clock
4:02
